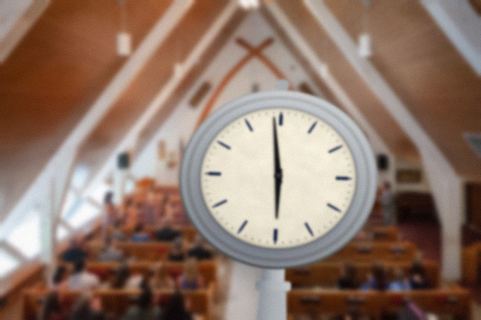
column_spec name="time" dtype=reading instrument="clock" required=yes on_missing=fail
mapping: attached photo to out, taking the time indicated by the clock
5:59
